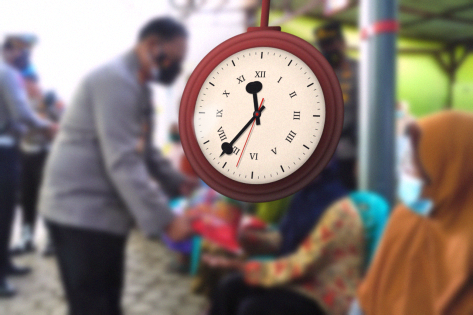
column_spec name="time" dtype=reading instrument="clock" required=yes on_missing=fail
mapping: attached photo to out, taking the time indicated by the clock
11:36:33
